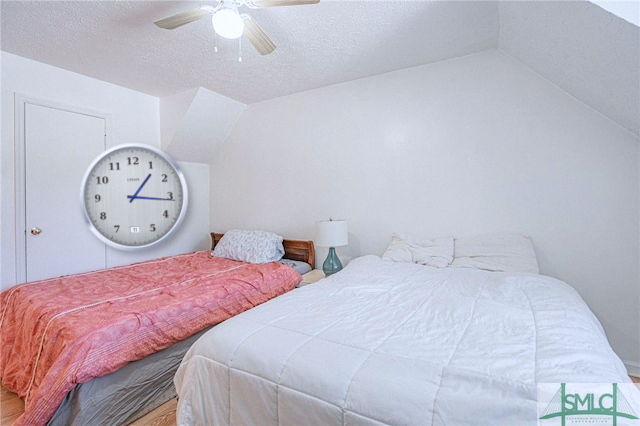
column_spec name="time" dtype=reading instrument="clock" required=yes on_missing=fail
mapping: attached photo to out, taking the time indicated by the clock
1:16
